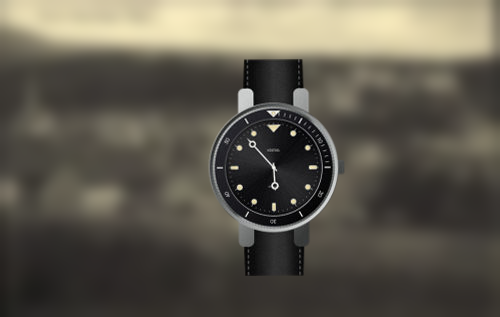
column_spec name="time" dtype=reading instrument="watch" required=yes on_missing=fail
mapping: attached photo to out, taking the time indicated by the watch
5:53
